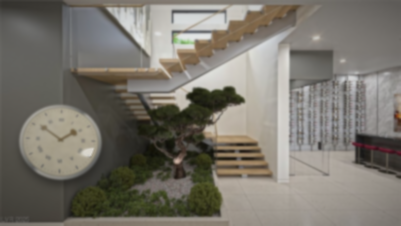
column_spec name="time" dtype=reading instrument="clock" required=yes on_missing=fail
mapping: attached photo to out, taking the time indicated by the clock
1:51
